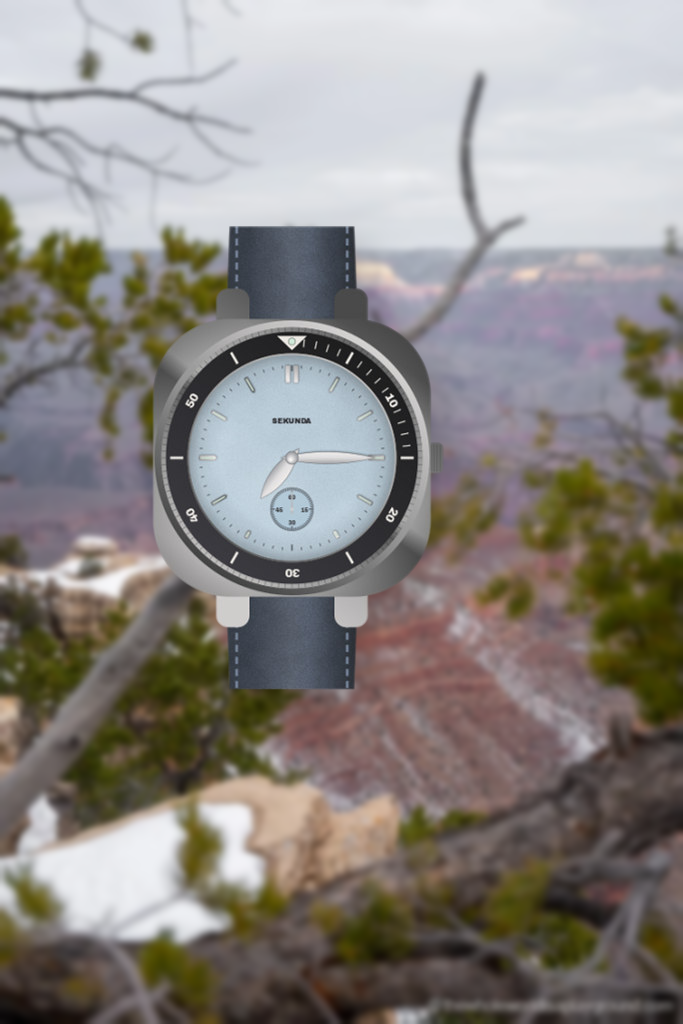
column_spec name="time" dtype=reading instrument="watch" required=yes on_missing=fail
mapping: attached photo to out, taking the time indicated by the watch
7:15
